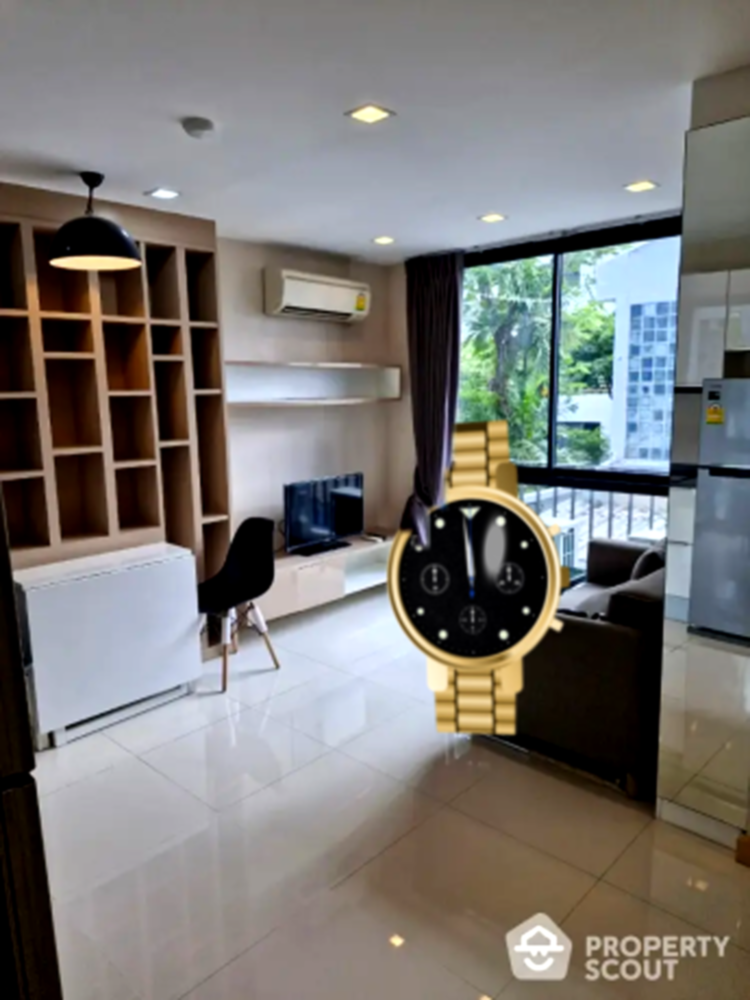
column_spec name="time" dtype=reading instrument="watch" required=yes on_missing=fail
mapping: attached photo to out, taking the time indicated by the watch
11:59
